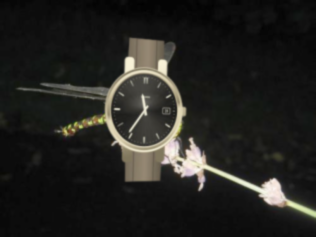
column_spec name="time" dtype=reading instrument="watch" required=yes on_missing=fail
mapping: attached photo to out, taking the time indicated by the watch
11:36
